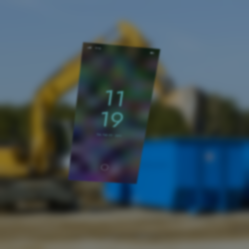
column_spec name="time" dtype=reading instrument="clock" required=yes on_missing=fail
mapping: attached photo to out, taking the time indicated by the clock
11:19
